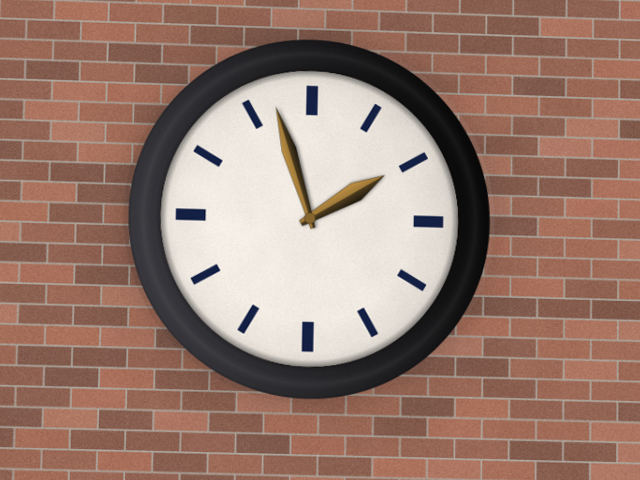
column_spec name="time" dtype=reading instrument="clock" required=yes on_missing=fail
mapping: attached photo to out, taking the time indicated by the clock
1:57
